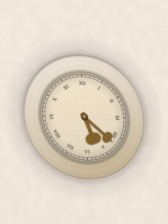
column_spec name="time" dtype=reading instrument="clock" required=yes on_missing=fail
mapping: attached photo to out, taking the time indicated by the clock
5:22
